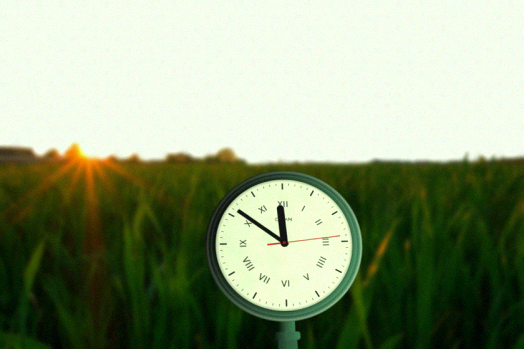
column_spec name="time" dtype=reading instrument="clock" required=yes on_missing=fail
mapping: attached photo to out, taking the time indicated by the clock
11:51:14
